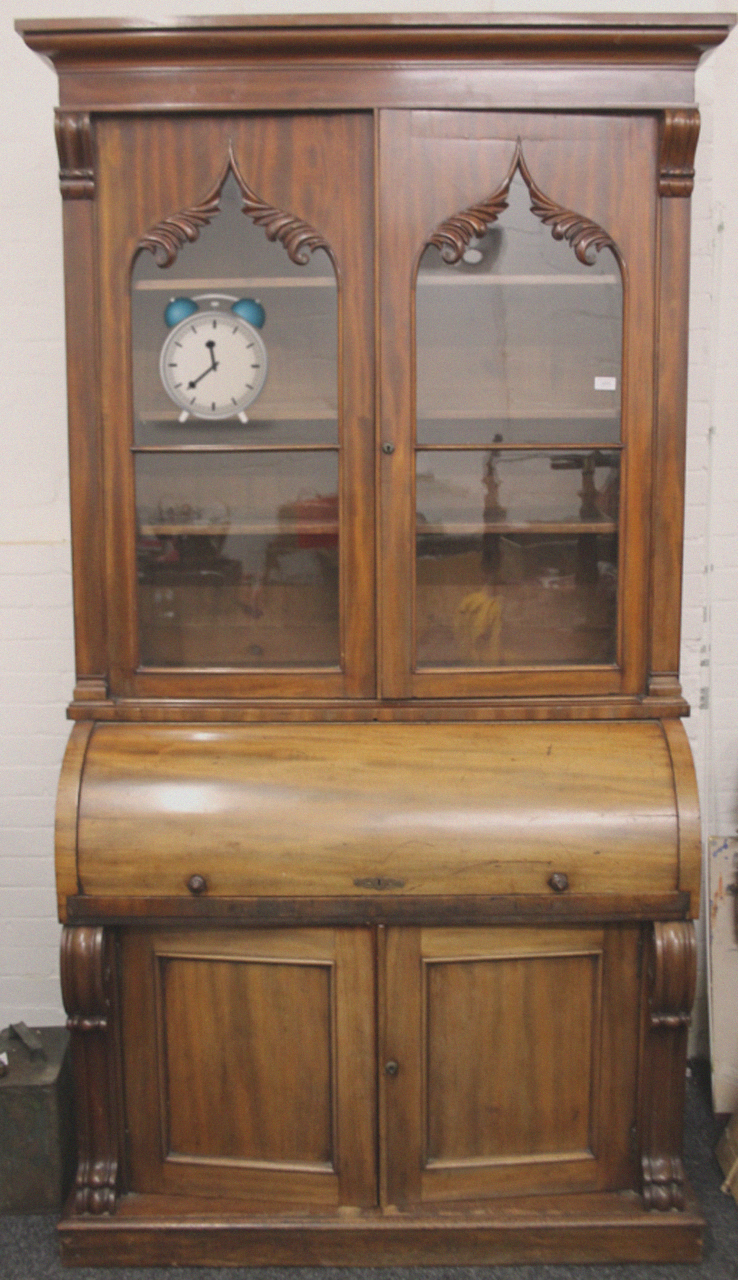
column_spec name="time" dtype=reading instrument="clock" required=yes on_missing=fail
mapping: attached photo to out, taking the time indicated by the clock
11:38
